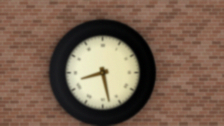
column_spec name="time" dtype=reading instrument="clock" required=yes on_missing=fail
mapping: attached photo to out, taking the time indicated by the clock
8:28
